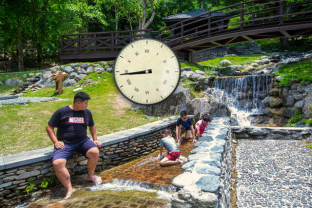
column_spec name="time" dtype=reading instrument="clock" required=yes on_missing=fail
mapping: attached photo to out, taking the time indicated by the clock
8:44
